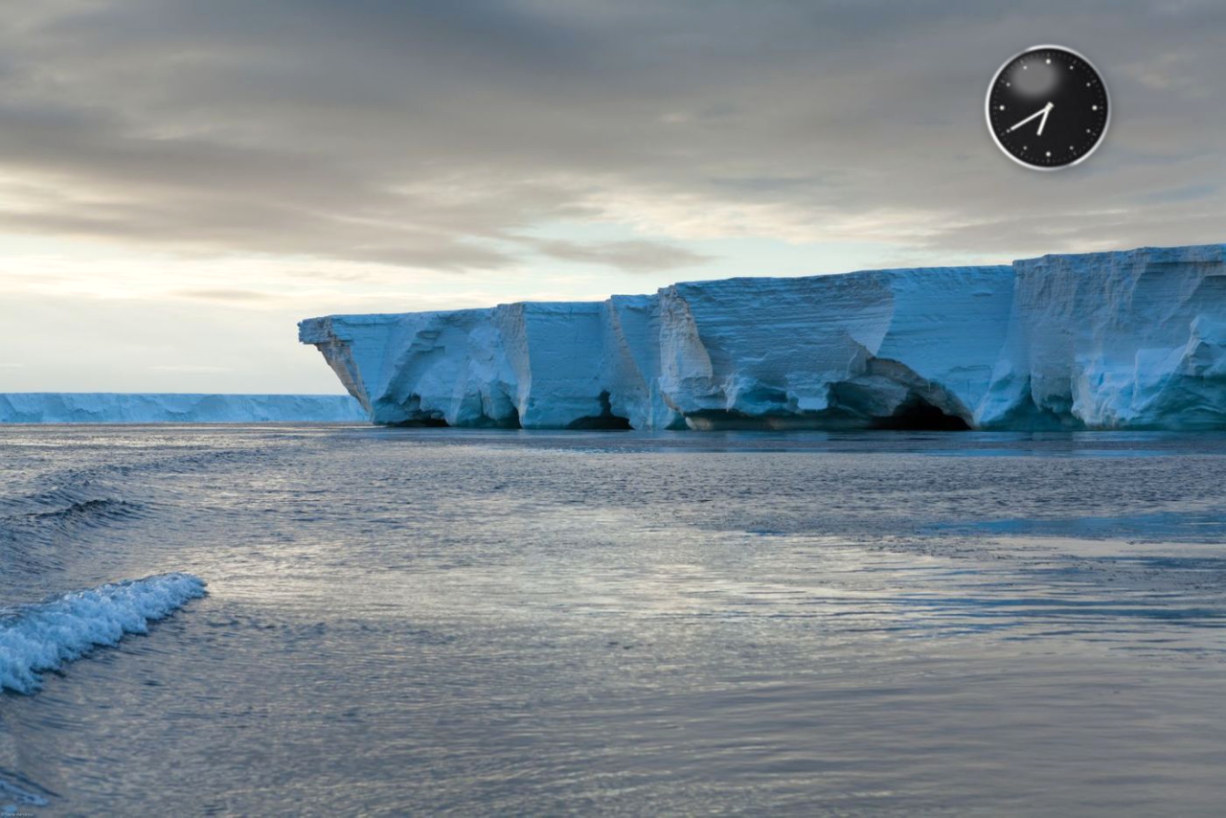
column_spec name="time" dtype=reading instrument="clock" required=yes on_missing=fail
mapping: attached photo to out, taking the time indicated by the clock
6:40
